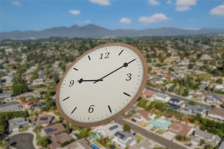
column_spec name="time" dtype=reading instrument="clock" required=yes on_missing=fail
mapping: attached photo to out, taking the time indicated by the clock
9:10
